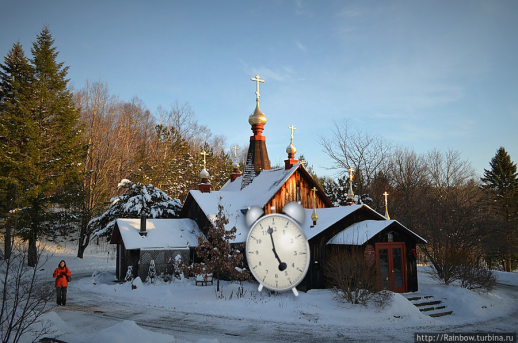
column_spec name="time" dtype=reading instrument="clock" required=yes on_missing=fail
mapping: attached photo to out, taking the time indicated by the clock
4:58
